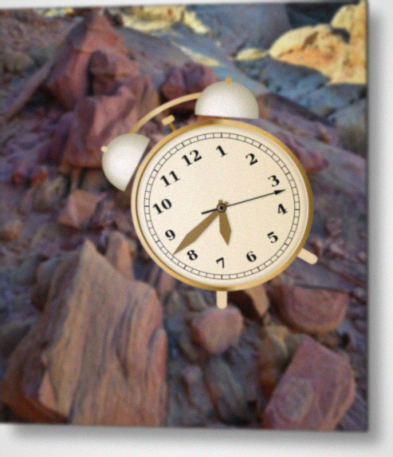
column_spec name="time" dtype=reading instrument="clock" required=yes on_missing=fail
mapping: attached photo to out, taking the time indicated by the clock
6:42:17
